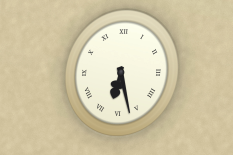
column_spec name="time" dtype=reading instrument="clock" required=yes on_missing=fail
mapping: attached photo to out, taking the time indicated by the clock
6:27
